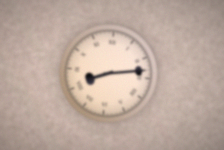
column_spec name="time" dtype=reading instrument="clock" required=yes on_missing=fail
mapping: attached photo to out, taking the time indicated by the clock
8:13
